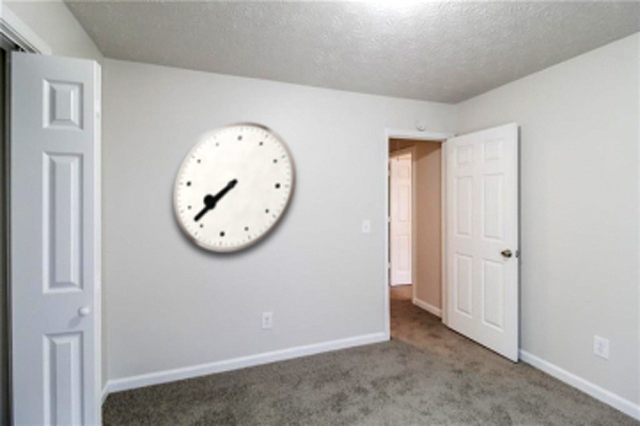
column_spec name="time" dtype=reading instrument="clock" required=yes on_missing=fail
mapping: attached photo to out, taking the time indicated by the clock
7:37
